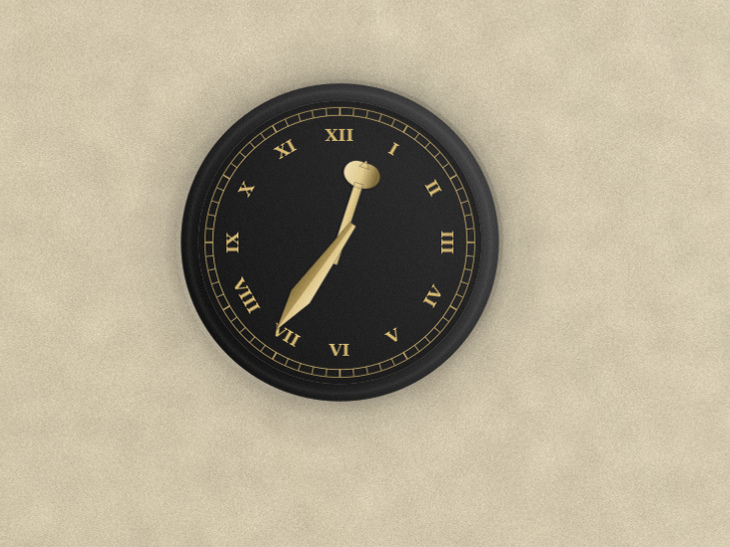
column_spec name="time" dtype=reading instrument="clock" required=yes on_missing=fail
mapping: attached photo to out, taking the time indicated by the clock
12:36
